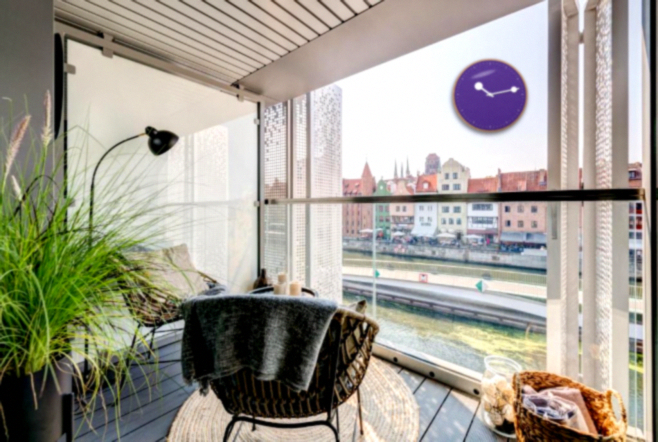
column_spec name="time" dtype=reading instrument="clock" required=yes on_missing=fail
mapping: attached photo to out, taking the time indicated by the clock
10:13
